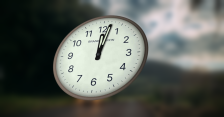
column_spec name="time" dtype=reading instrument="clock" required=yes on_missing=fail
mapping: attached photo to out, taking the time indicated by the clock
12:02
